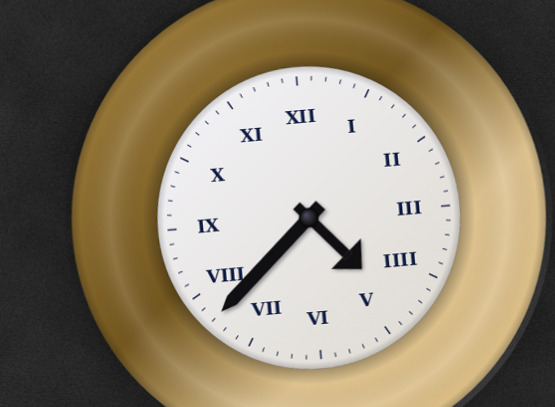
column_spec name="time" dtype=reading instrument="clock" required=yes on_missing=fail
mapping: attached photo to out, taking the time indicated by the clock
4:38
